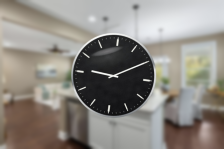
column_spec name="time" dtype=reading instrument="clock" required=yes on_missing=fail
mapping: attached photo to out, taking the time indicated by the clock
9:10
